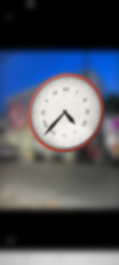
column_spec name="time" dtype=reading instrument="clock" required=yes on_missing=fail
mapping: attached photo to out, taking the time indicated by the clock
4:37
